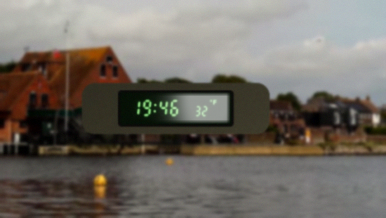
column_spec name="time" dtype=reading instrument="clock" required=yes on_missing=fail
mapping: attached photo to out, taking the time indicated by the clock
19:46
